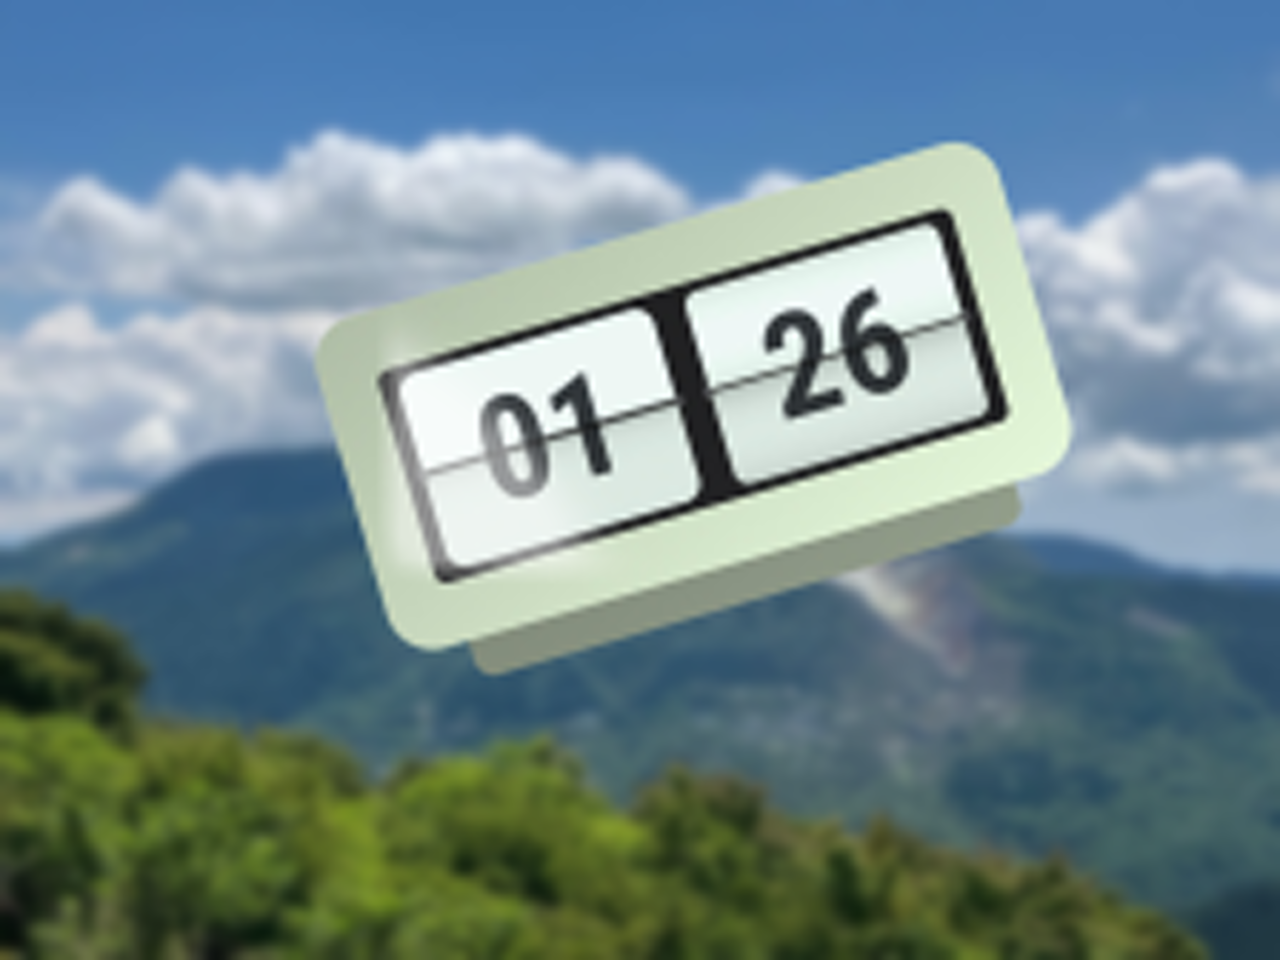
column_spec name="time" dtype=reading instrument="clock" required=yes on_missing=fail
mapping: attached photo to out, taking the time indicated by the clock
1:26
